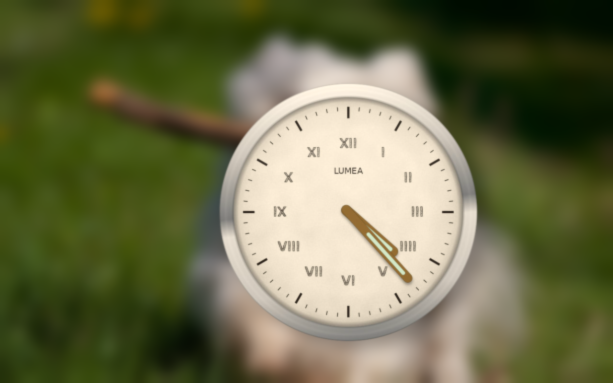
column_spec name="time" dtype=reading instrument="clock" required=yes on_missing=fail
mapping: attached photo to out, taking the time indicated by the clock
4:23
